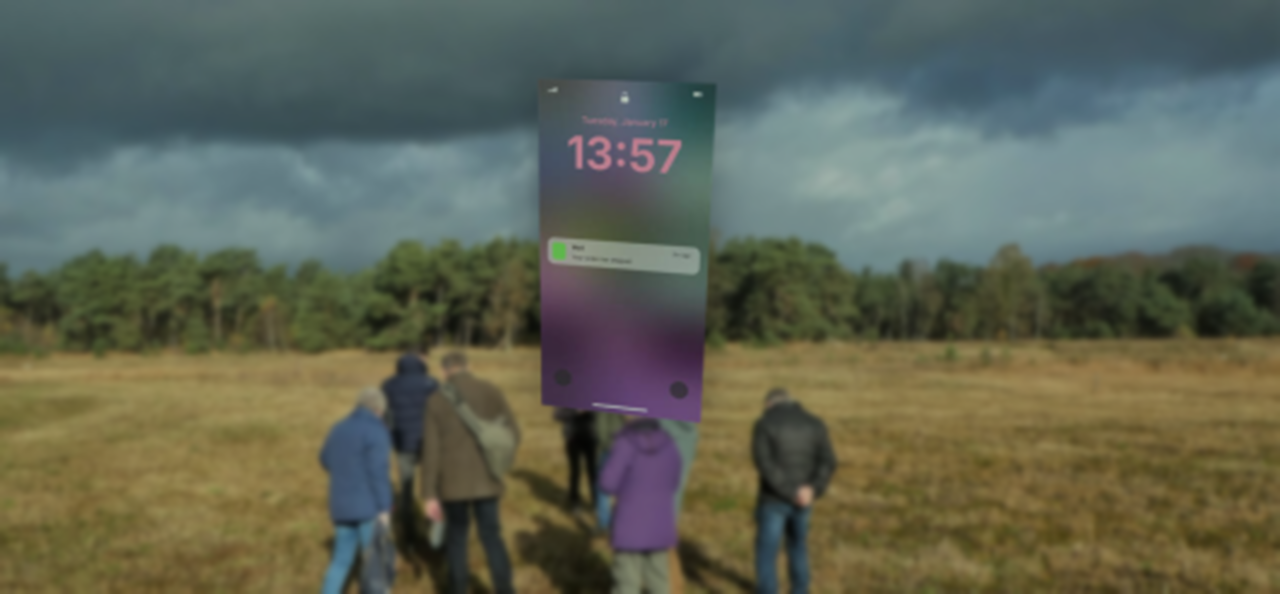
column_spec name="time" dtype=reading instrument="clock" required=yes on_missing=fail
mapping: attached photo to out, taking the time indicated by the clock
13:57
